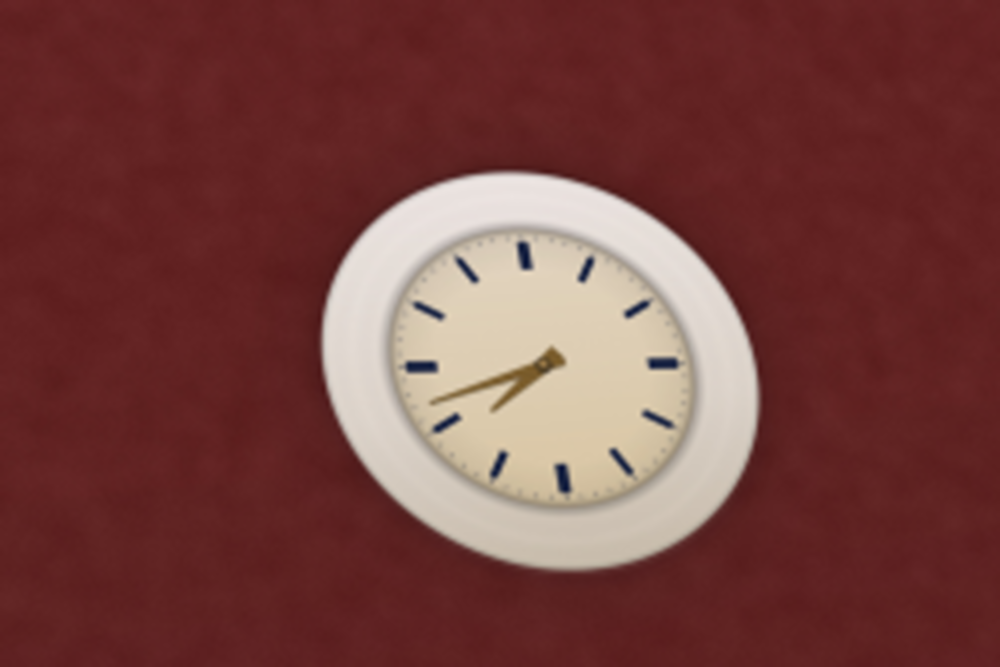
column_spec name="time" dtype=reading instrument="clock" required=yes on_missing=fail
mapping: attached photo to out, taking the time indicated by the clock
7:42
